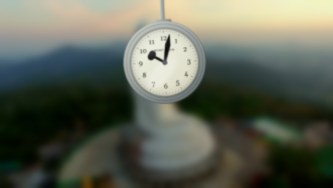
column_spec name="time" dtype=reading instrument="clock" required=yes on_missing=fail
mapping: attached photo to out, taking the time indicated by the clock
10:02
